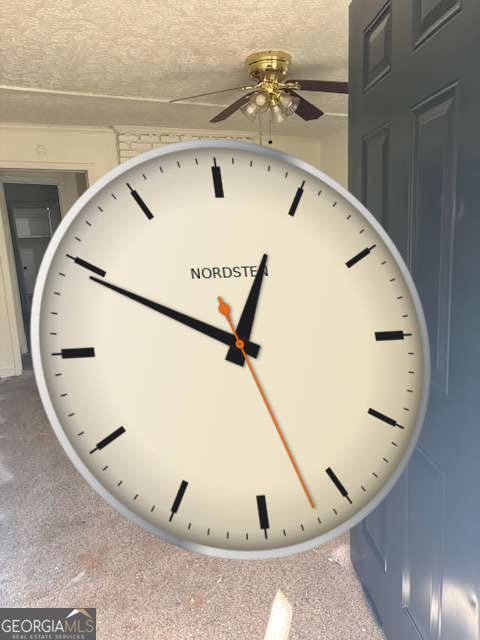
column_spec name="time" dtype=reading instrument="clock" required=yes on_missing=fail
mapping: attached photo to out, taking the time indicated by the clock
12:49:27
